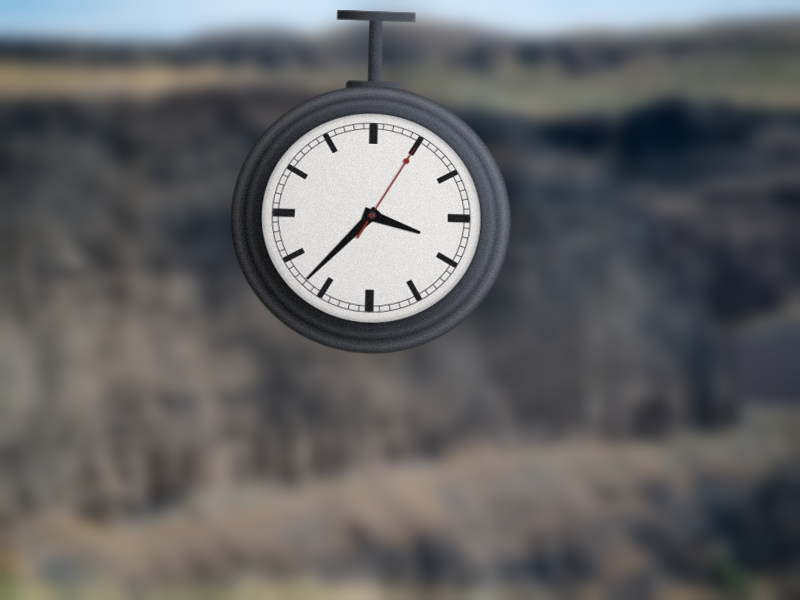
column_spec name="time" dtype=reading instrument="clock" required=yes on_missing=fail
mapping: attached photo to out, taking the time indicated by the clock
3:37:05
